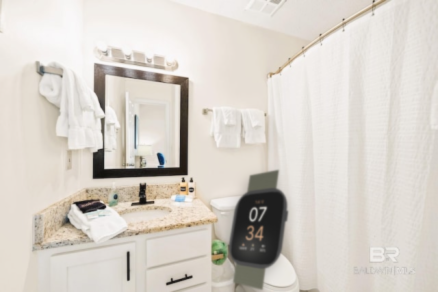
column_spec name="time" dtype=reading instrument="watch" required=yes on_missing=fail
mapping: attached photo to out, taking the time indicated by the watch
7:34
